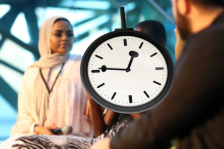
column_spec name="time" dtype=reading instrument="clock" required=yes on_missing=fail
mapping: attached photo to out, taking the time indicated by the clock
12:46
